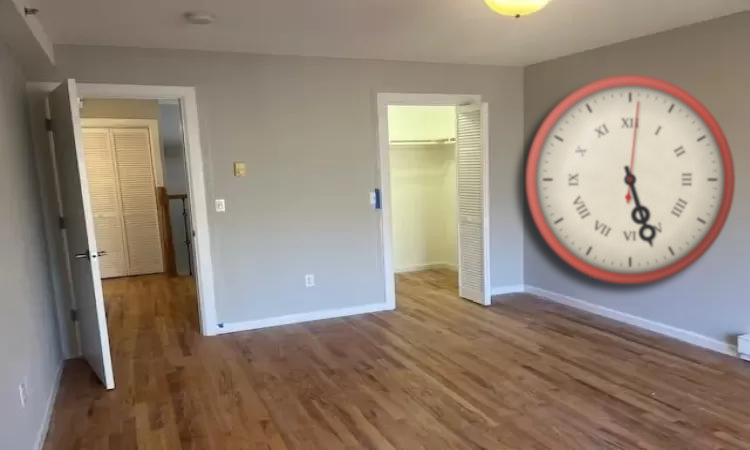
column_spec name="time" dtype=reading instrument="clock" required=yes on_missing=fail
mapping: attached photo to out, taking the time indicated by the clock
5:27:01
